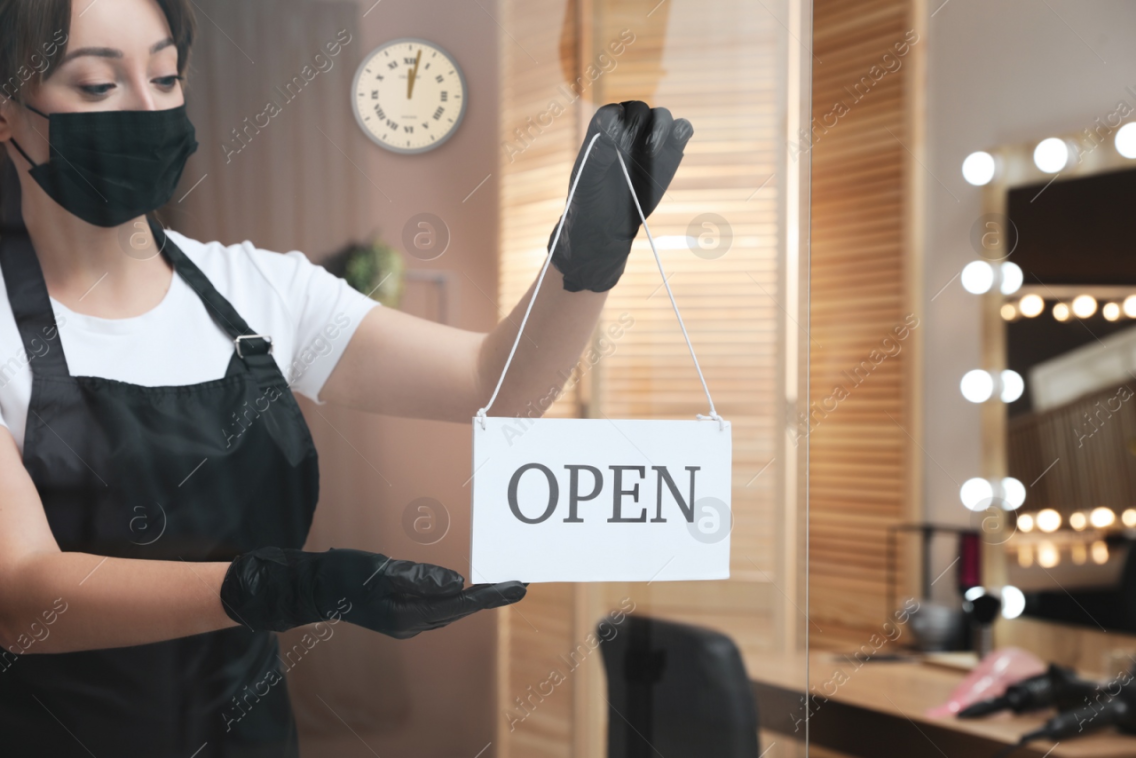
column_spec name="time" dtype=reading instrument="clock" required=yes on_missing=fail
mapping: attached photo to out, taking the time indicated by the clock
12:02
